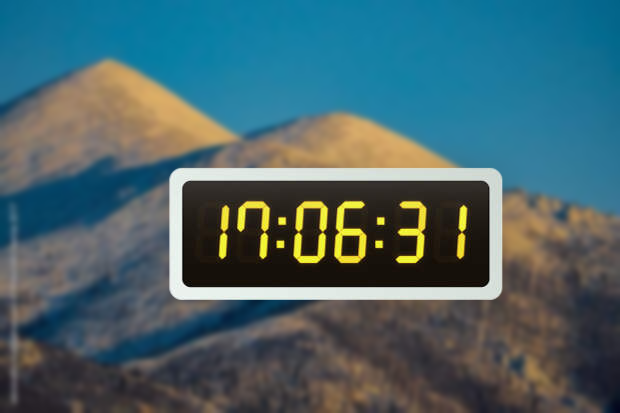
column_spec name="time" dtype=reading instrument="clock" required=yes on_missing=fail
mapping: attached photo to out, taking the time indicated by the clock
17:06:31
